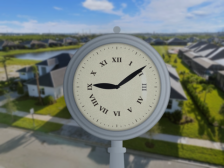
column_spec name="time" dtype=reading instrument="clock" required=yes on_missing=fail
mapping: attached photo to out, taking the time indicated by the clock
9:09
